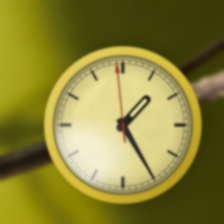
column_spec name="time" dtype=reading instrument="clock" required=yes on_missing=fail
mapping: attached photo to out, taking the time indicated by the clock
1:24:59
